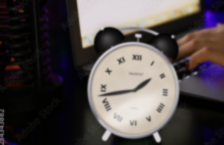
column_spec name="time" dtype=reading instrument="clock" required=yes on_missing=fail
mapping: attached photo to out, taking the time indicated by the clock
1:43
